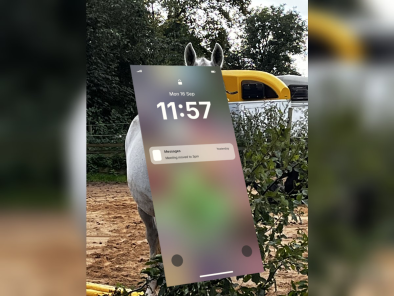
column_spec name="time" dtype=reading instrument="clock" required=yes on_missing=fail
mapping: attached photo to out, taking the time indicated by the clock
11:57
